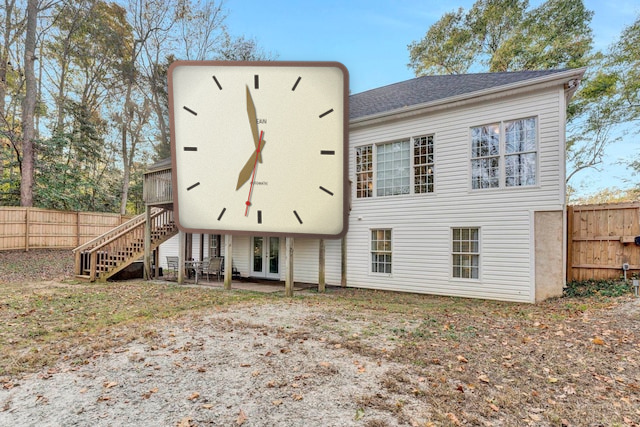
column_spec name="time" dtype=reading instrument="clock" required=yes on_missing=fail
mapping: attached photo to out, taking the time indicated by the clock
6:58:32
